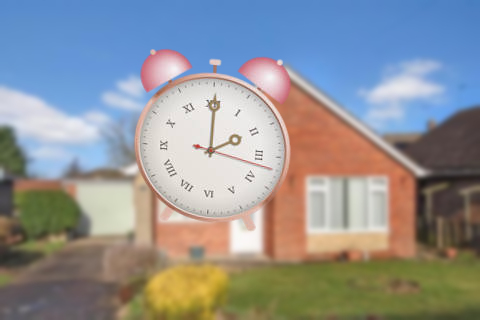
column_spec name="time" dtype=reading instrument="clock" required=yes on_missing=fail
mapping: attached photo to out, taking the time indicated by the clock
2:00:17
